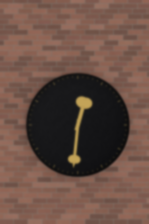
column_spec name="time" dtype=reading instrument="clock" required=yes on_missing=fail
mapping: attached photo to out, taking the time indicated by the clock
12:31
